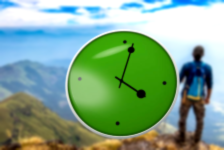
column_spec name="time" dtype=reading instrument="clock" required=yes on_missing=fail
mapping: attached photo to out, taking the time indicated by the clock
4:02
